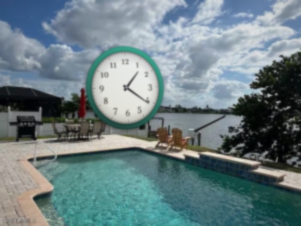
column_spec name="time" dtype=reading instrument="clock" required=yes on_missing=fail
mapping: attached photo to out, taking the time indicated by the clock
1:21
